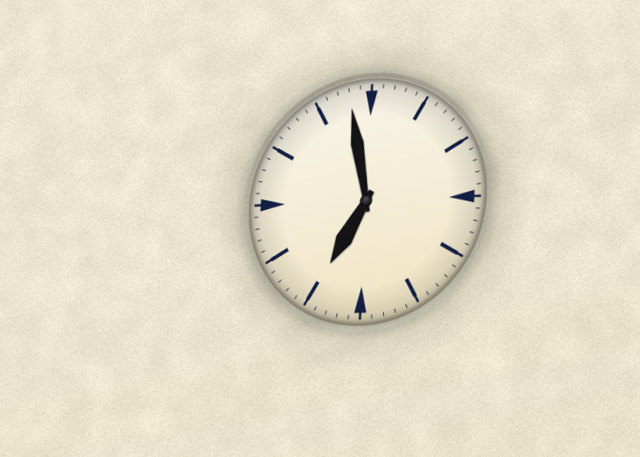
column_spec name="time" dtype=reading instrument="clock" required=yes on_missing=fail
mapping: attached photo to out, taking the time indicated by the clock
6:58
